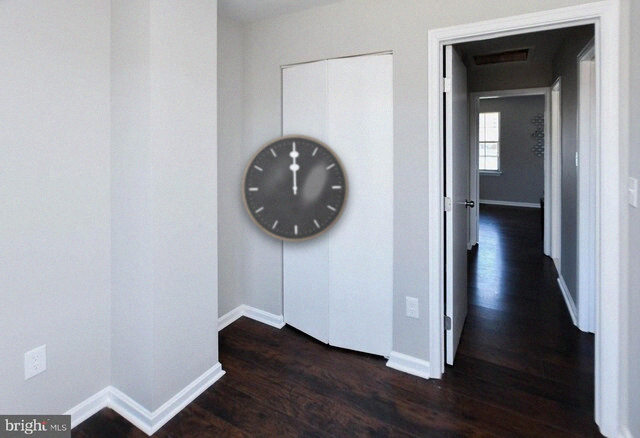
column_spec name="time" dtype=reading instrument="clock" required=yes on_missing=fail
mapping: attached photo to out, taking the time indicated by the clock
12:00
